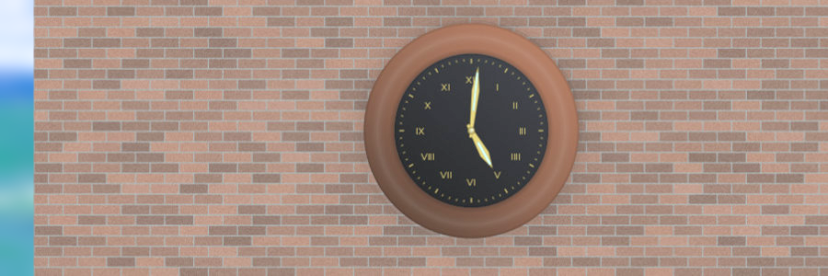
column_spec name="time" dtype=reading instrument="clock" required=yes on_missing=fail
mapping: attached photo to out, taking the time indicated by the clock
5:01
